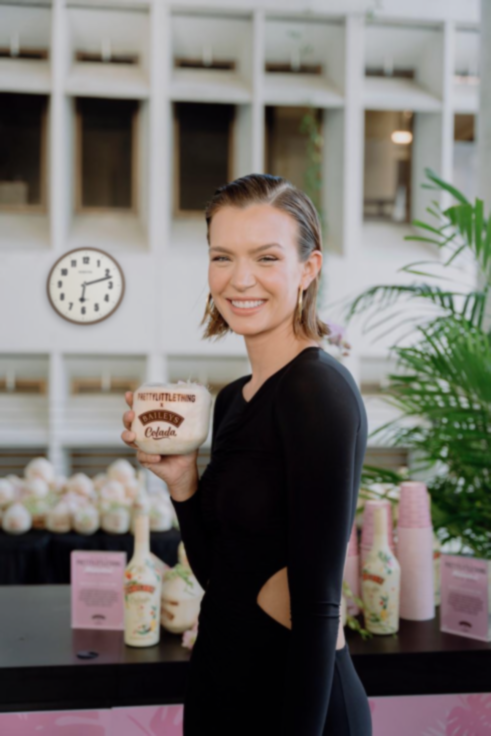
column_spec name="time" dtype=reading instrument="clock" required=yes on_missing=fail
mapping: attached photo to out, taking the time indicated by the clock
6:12
